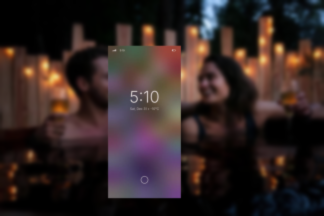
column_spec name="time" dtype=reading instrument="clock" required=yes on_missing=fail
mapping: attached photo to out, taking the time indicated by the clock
5:10
